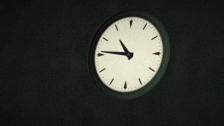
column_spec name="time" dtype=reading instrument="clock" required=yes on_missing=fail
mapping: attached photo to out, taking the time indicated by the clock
10:46
